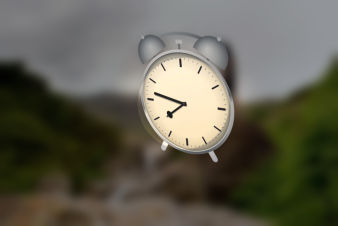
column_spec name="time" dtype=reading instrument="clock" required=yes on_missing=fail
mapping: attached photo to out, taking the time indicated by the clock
7:47
